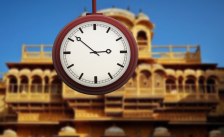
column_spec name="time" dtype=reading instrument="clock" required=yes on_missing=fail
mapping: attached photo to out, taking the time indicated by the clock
2:52
